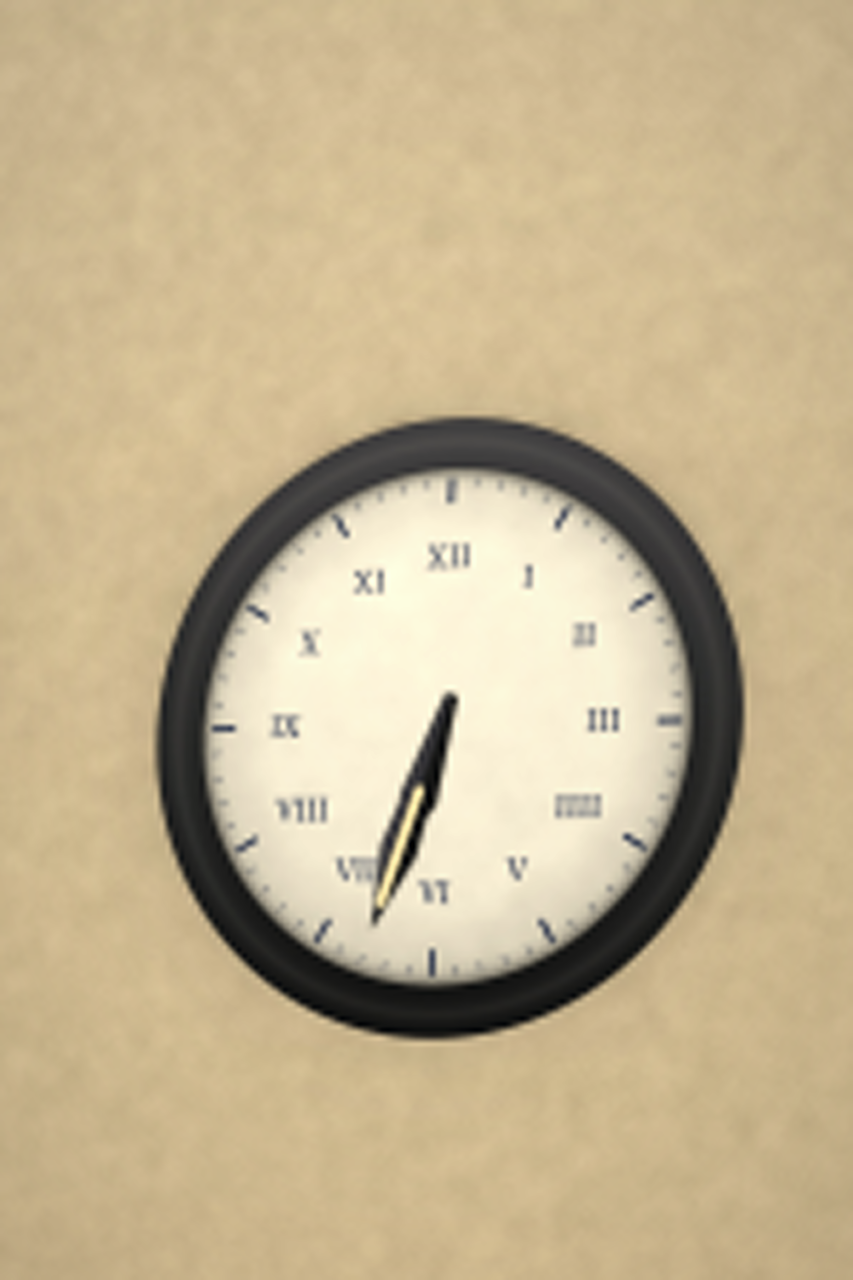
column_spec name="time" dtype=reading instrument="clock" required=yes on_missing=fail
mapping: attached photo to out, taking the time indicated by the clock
6:33
